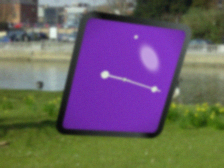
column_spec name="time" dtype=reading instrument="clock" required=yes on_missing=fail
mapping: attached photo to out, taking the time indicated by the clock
9:17
